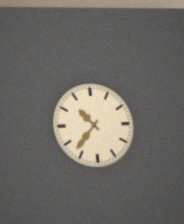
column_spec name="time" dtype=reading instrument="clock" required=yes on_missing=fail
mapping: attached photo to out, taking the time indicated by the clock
10:37
